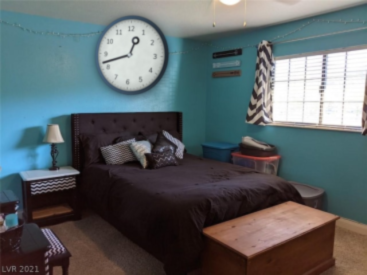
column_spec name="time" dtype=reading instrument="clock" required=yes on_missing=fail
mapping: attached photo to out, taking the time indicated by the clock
12:42
